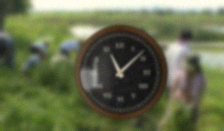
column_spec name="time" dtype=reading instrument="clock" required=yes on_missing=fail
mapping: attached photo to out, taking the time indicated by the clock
11:08
